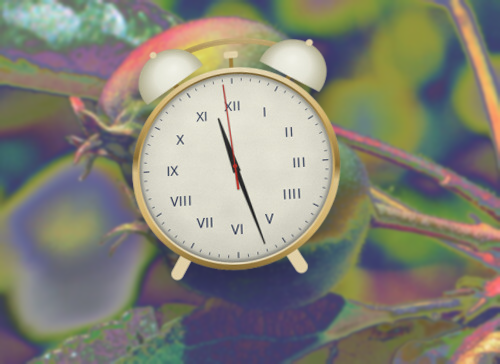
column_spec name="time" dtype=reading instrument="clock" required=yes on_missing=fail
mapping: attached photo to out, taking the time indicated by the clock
11:26:59
